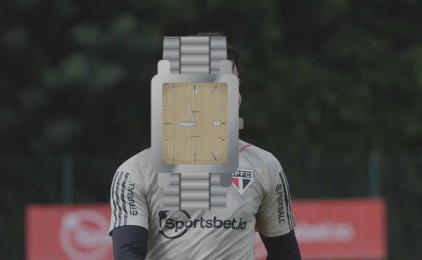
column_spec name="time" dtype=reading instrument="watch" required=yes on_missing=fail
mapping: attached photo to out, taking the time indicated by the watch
8:57
